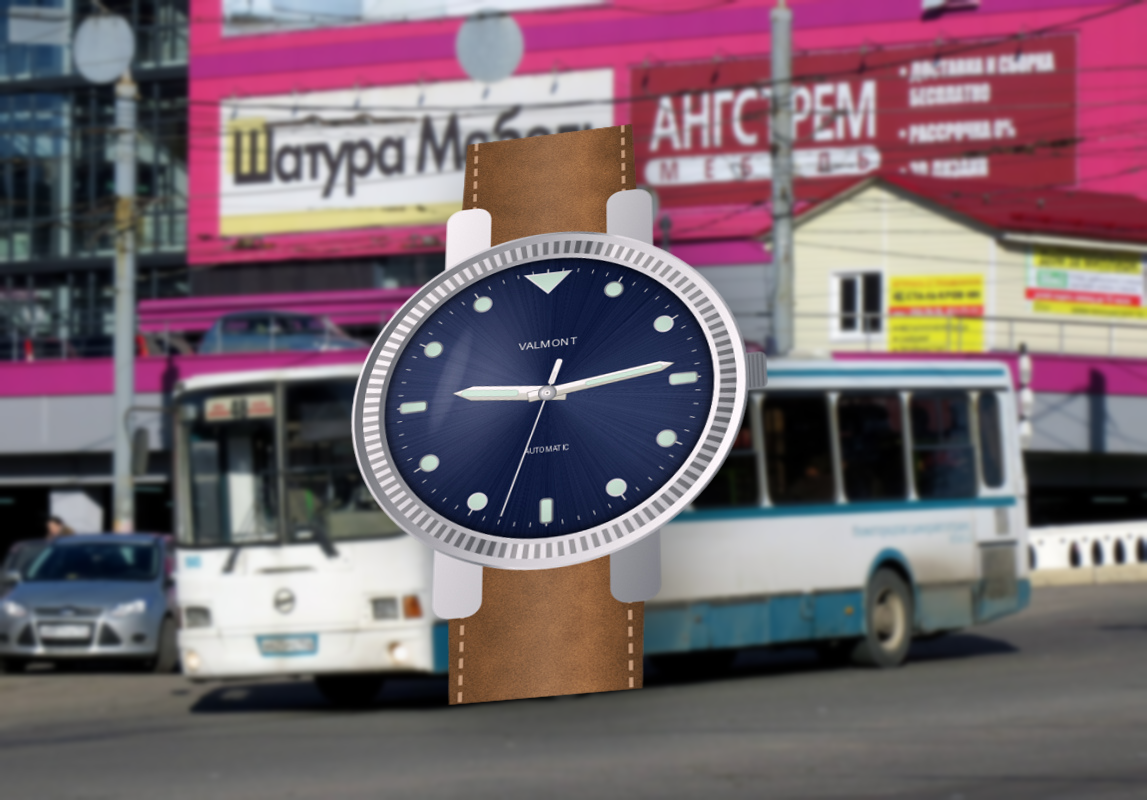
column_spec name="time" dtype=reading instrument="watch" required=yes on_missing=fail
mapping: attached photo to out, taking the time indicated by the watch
9:13:33
